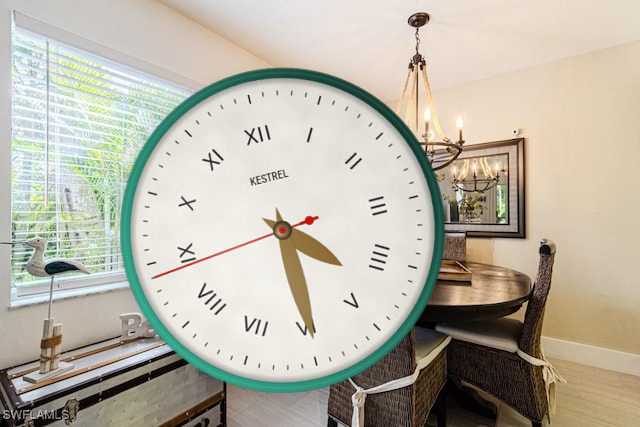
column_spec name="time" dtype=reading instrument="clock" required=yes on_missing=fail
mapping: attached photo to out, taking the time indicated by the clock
4:29:44
